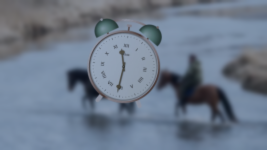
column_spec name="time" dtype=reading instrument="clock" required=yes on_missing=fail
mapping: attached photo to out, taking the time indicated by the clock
11:31
